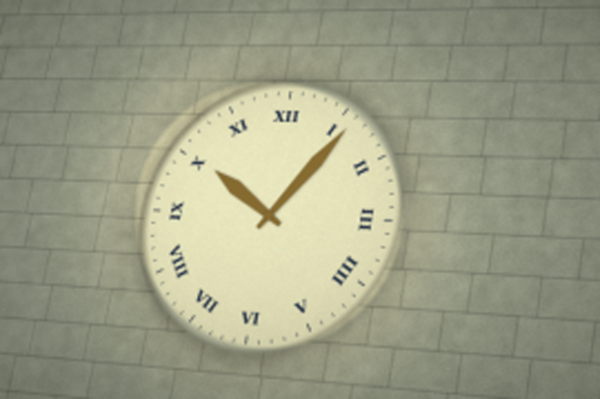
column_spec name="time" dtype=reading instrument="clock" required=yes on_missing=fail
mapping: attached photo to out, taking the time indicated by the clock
10:06
